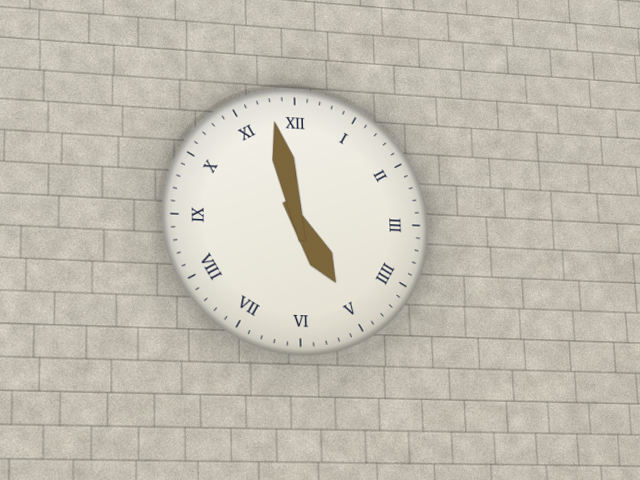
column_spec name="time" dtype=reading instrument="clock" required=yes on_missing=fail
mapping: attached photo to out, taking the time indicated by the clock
4:58
